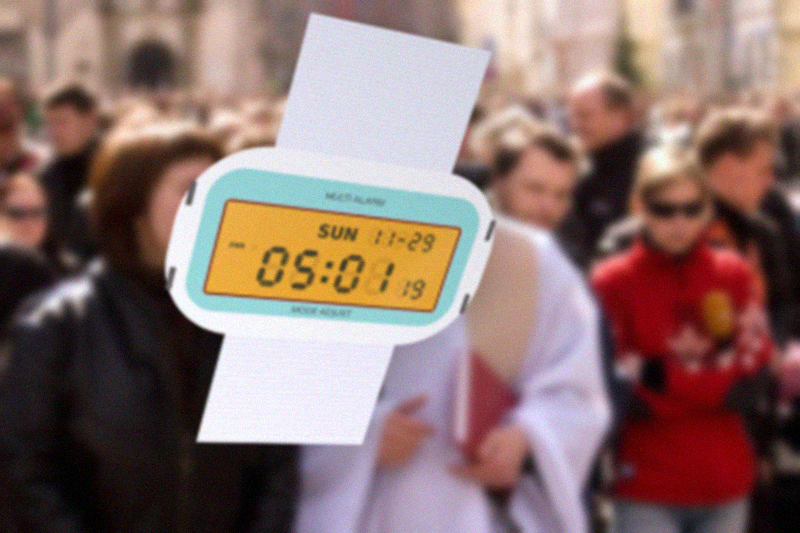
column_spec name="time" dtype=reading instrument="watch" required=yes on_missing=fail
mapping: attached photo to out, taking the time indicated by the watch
5:01:19
